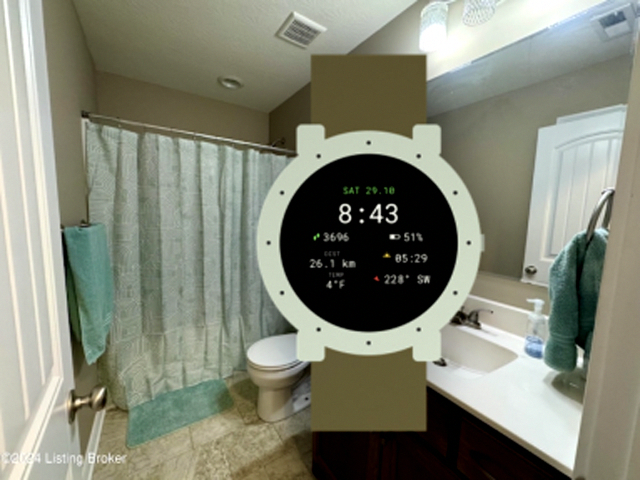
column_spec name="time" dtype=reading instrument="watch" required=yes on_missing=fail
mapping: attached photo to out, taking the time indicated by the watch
8:43
